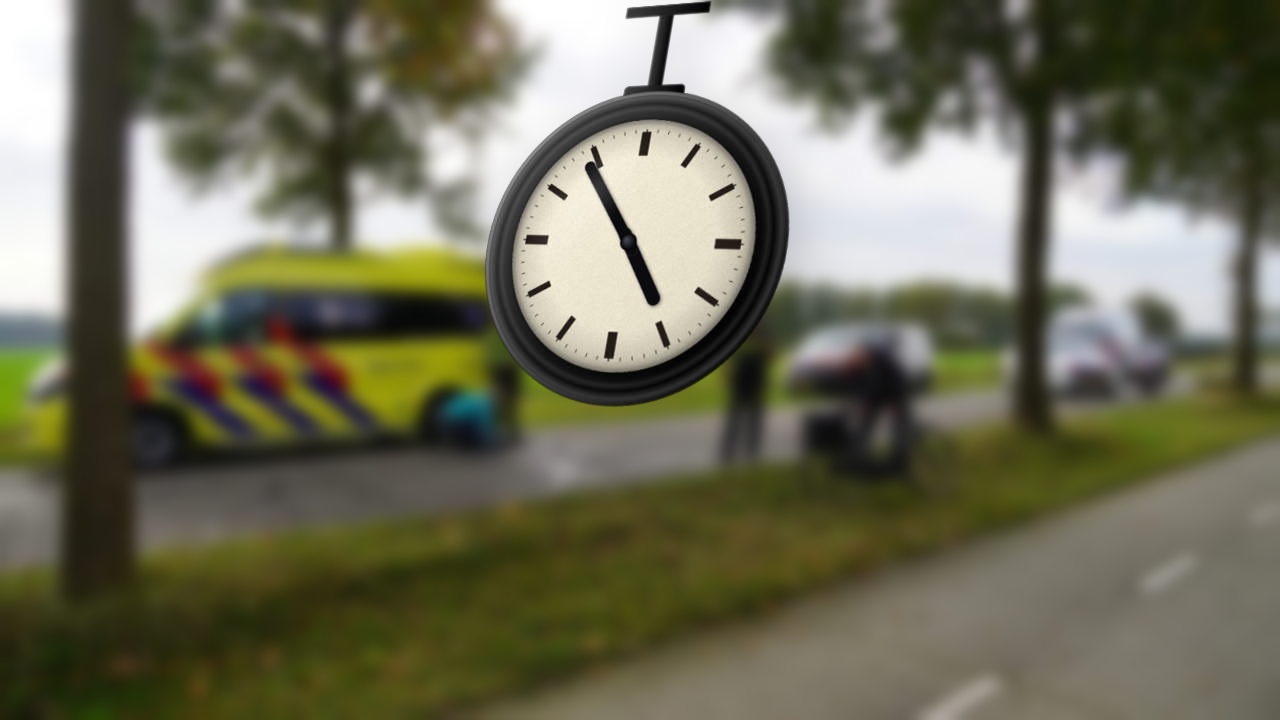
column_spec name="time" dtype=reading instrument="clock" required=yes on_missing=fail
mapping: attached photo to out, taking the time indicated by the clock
4:54
